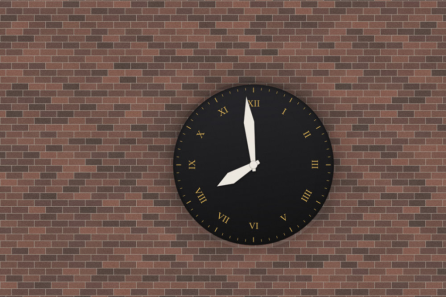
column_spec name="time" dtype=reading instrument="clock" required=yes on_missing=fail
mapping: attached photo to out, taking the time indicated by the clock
7:59
